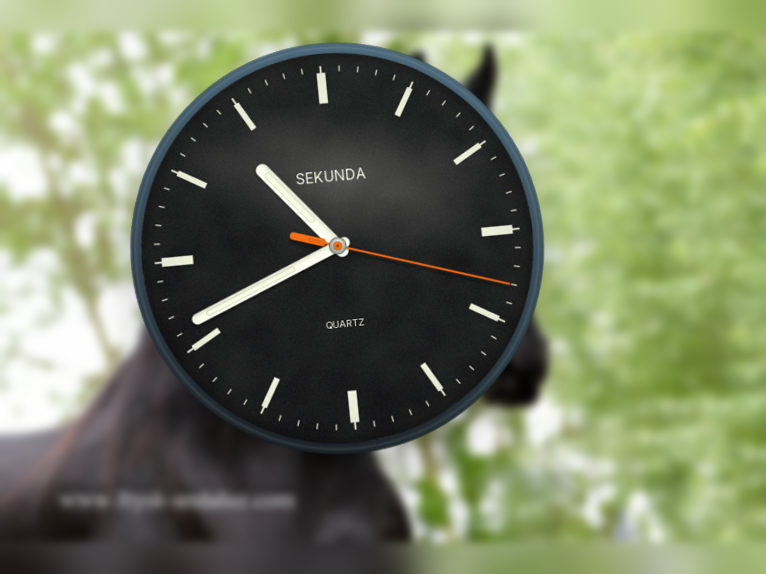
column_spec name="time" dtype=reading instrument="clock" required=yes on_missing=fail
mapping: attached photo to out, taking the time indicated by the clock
10:41:18
